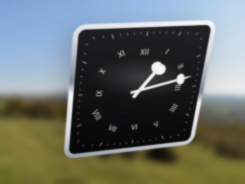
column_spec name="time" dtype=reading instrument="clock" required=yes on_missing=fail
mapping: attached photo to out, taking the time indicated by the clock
1:13
